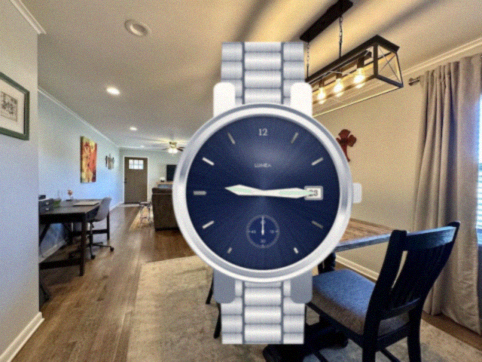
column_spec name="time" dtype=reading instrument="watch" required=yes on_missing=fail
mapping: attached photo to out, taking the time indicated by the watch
9:15
